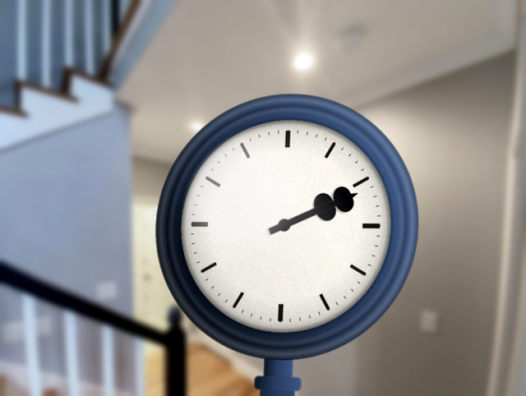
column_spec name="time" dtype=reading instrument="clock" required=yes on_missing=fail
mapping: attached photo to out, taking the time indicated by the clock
2:11
